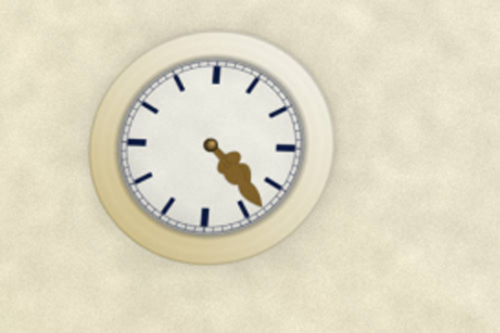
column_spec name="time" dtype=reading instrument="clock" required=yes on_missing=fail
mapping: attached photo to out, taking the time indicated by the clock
4:23
